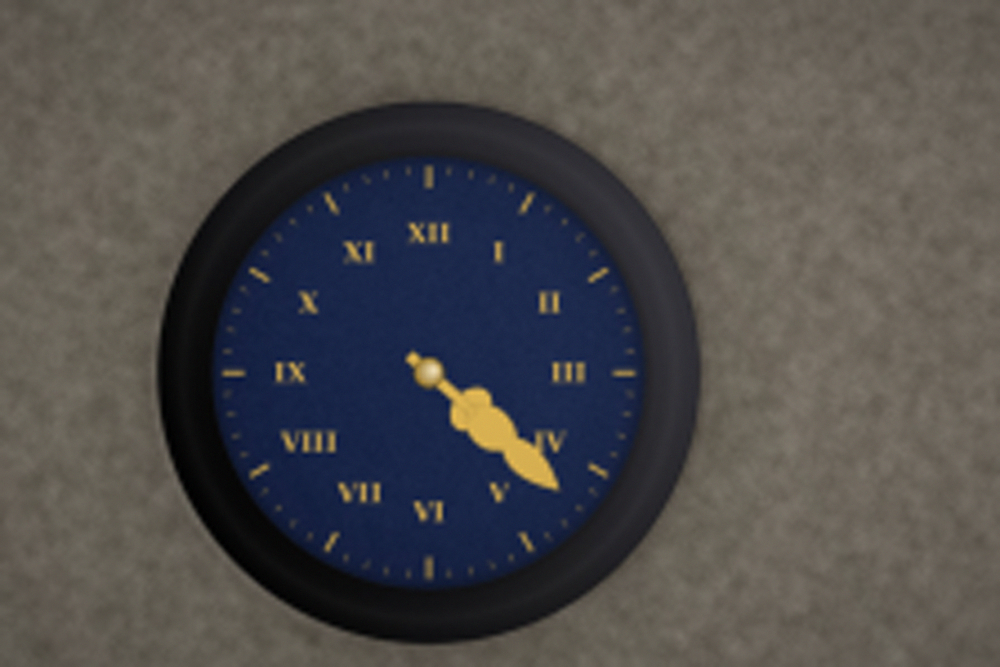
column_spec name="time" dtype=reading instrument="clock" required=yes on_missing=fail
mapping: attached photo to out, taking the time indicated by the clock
4:22
